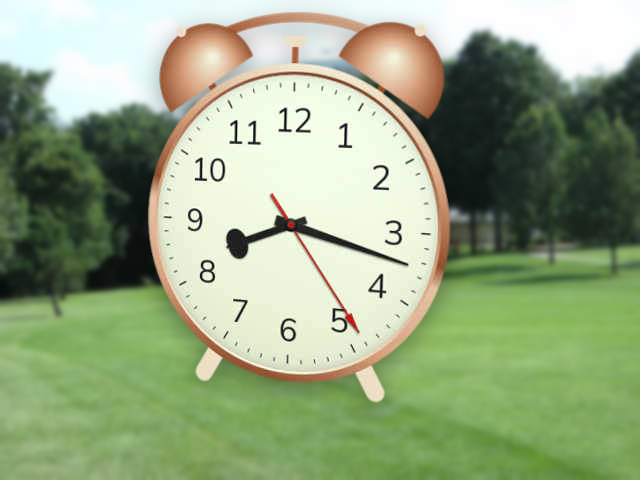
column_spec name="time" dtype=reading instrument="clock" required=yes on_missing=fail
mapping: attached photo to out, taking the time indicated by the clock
8:17:24
